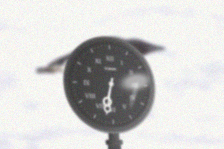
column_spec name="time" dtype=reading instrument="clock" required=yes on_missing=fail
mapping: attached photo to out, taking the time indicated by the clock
6:32
